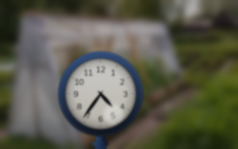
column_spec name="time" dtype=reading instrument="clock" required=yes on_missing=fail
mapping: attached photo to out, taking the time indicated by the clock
4:36
